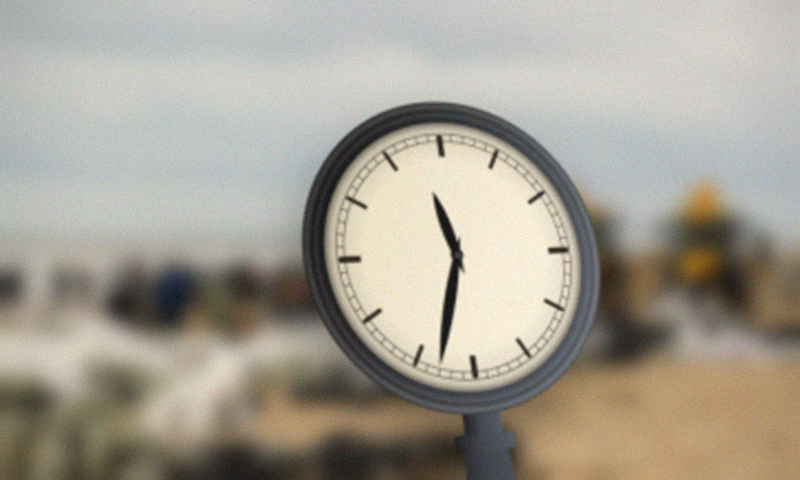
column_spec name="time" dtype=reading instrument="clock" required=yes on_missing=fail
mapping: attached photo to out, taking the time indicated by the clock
11:33
